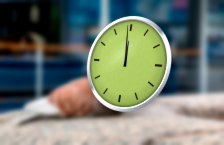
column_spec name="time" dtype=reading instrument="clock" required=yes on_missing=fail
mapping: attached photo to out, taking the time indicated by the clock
11:59
